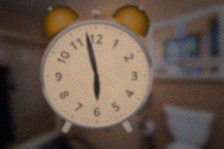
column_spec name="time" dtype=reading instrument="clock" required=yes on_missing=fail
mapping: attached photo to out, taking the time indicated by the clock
5:58
